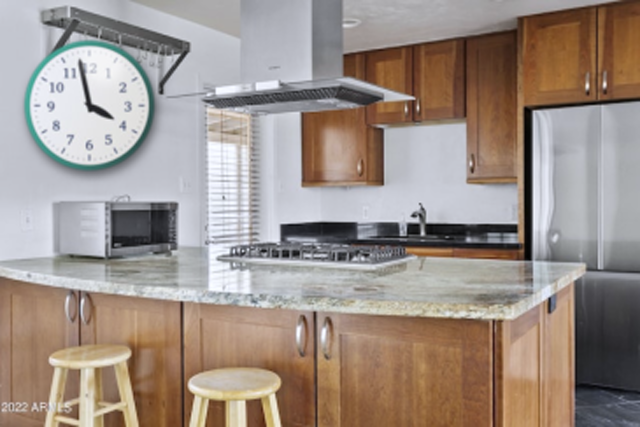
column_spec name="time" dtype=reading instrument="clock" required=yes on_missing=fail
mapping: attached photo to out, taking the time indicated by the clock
3:58
